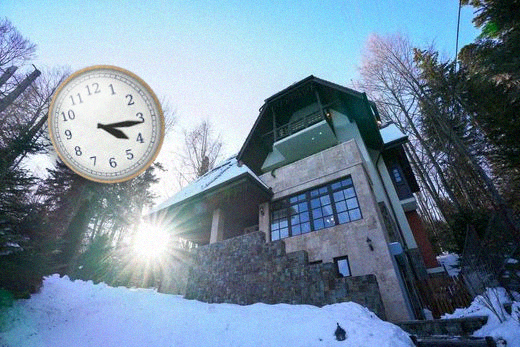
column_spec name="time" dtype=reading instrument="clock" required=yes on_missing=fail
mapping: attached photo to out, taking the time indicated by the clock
4:16
